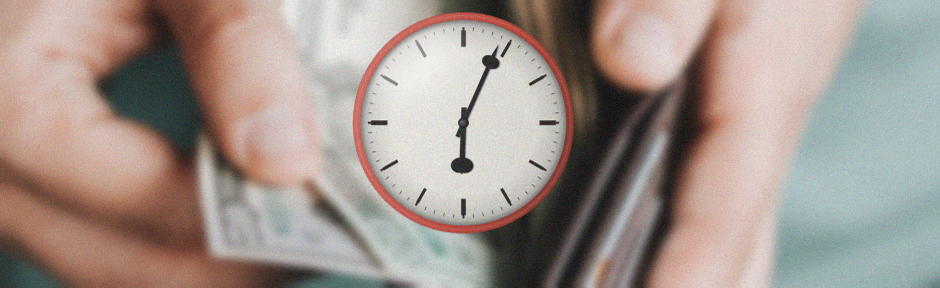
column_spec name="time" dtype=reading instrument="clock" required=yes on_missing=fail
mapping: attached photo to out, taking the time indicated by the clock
6:04
